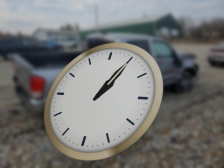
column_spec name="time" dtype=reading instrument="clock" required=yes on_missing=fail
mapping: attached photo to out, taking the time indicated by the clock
1:05
